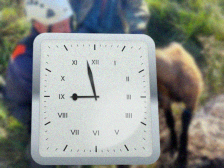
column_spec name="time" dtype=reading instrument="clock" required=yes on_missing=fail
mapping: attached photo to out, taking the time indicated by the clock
8:58
